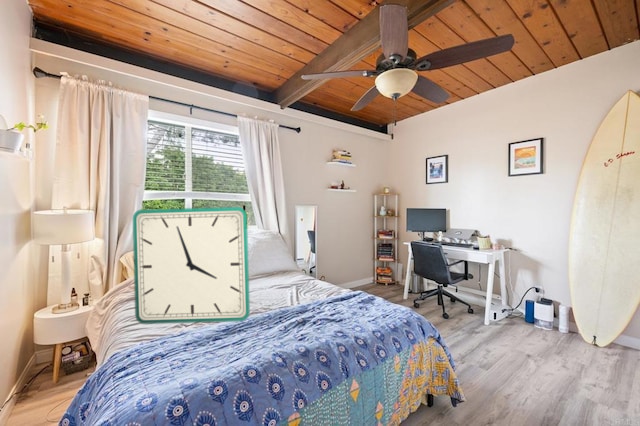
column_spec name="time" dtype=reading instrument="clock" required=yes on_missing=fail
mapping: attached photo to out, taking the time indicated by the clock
3:57
